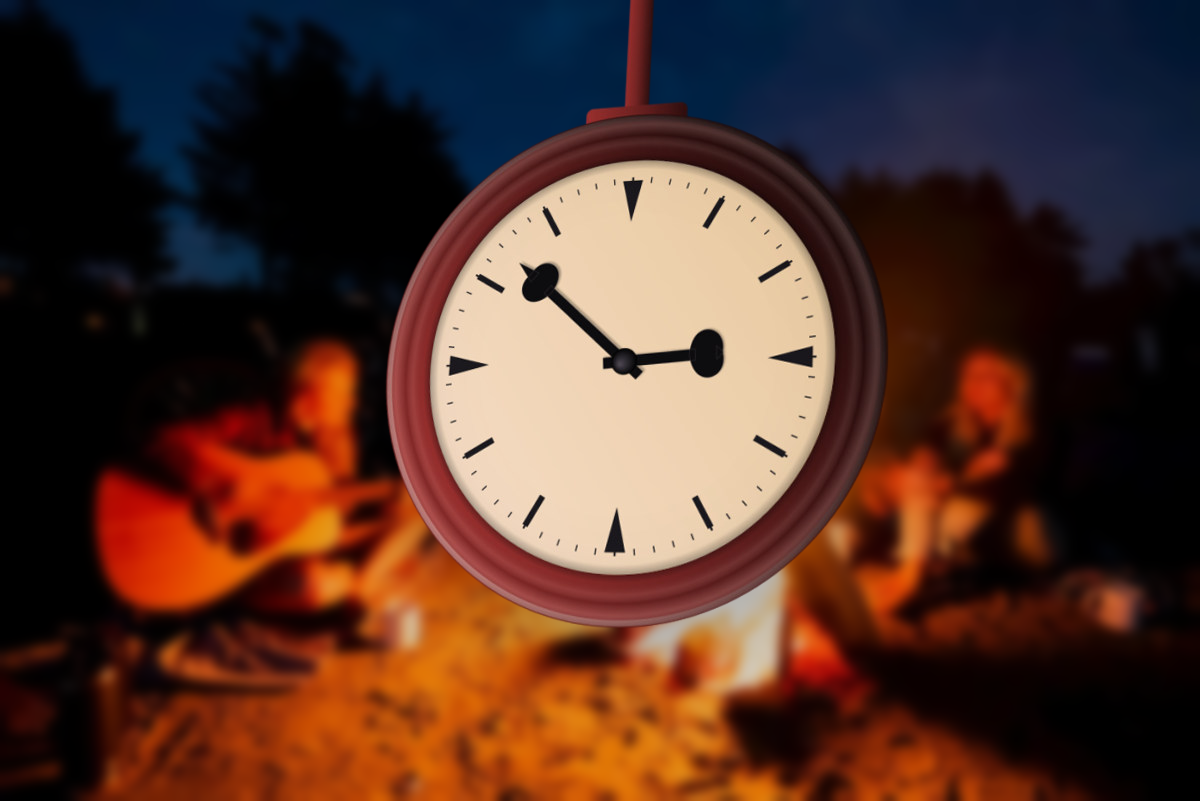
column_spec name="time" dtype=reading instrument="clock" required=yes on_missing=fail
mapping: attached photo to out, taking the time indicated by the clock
2:52
